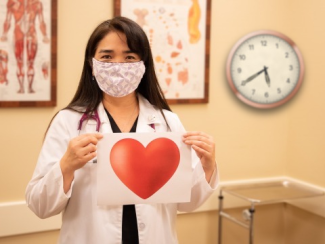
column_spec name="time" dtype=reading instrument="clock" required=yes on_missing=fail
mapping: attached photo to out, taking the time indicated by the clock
5:40
